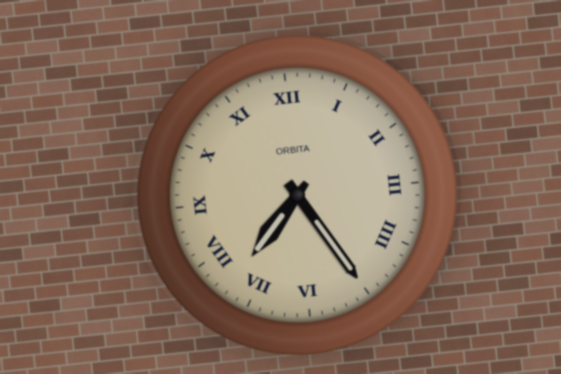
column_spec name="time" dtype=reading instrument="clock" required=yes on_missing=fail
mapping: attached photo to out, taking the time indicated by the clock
7:25
